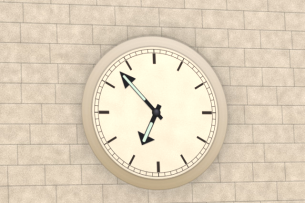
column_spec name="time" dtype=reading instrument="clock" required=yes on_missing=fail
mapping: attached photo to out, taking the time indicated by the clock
6:53
